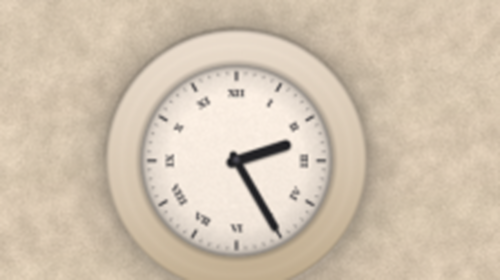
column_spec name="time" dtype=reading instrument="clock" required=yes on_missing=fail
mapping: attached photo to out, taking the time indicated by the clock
2:25
